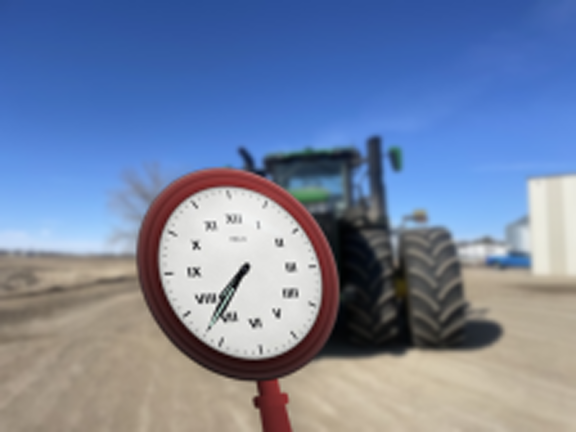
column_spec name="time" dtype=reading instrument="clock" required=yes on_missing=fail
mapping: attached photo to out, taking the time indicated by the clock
7:37
